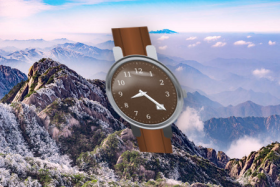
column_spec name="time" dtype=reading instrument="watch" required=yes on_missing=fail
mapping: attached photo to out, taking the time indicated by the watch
8:22
